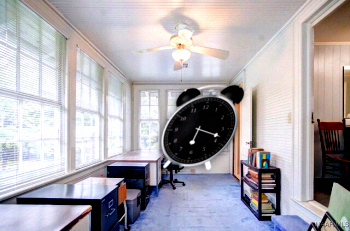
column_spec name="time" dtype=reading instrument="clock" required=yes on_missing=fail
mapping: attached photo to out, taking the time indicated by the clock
6:18
